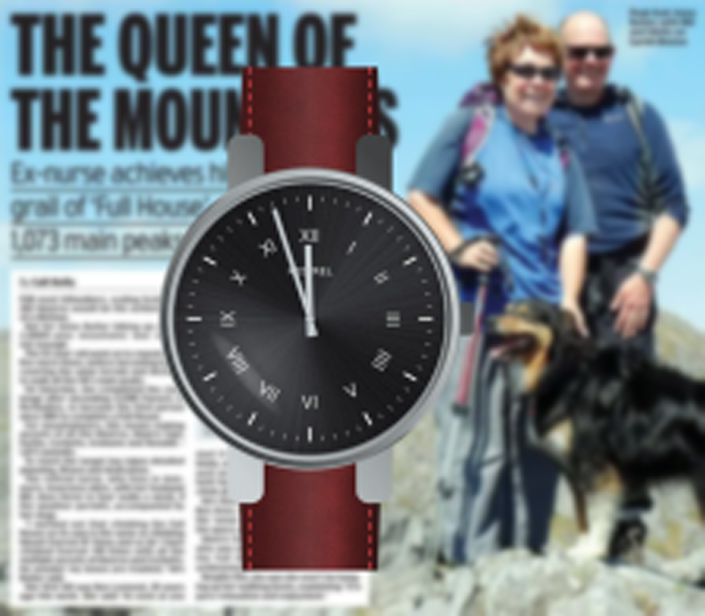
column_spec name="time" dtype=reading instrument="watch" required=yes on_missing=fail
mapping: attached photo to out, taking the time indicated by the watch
11:57
